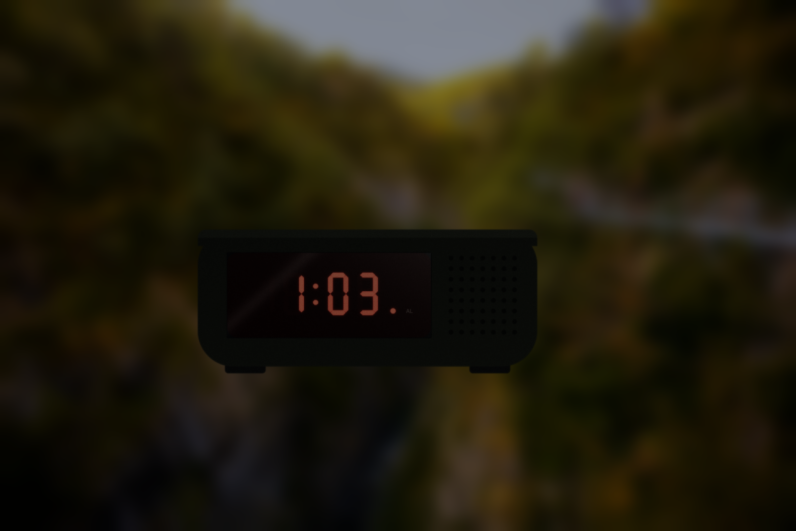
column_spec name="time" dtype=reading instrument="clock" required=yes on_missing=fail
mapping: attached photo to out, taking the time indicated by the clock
1:03
